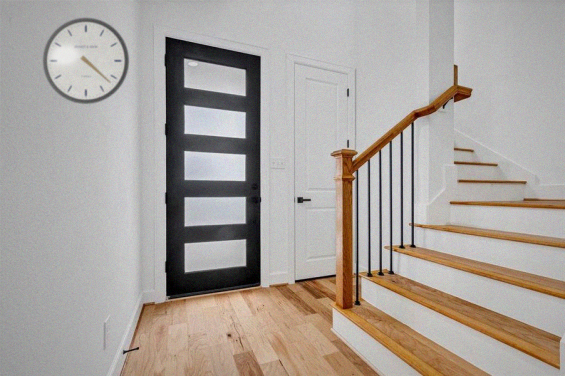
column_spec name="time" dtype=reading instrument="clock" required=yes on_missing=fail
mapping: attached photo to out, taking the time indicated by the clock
4:22
